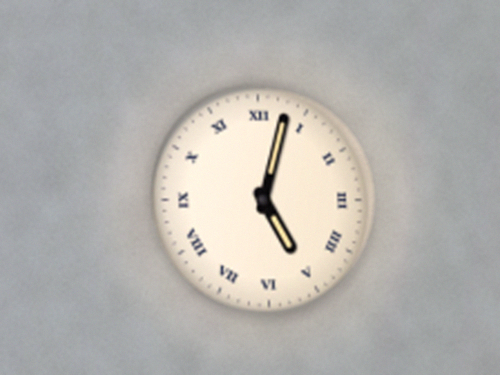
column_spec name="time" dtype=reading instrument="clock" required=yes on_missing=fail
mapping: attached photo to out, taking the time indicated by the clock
5:03
